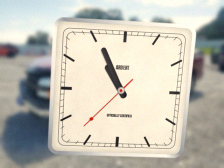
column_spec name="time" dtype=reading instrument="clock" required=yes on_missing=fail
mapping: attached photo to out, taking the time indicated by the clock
10:55:37
